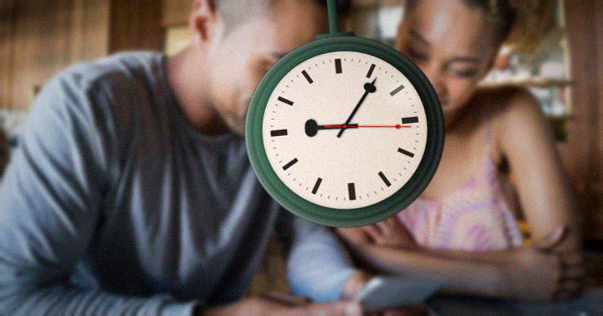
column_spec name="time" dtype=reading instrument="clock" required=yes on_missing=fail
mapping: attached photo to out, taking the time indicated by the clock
9:06:16
